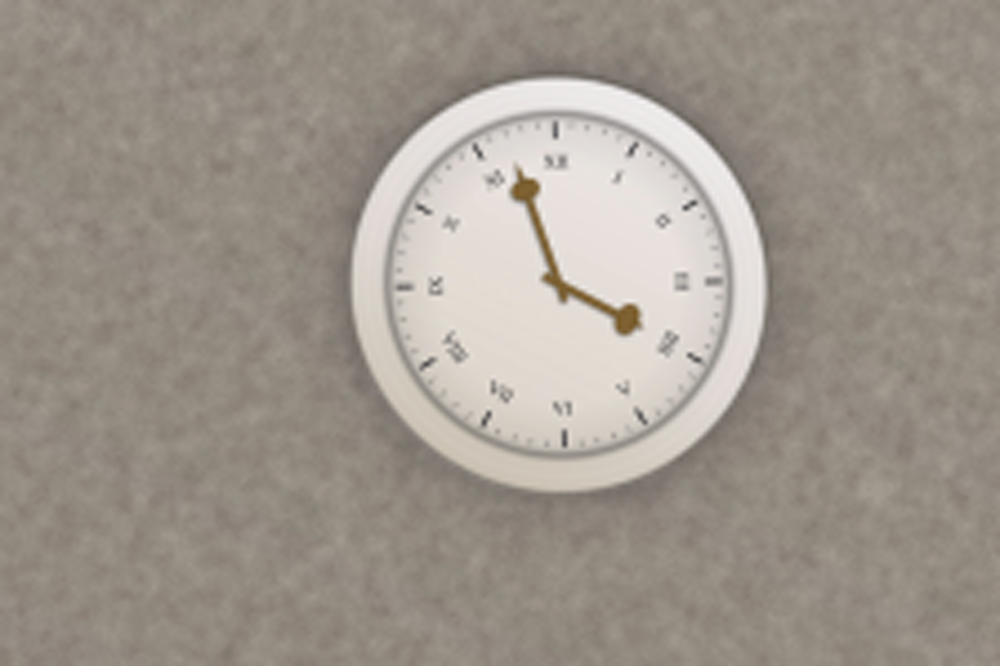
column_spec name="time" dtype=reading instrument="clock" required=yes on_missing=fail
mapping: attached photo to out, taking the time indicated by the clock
3:57
